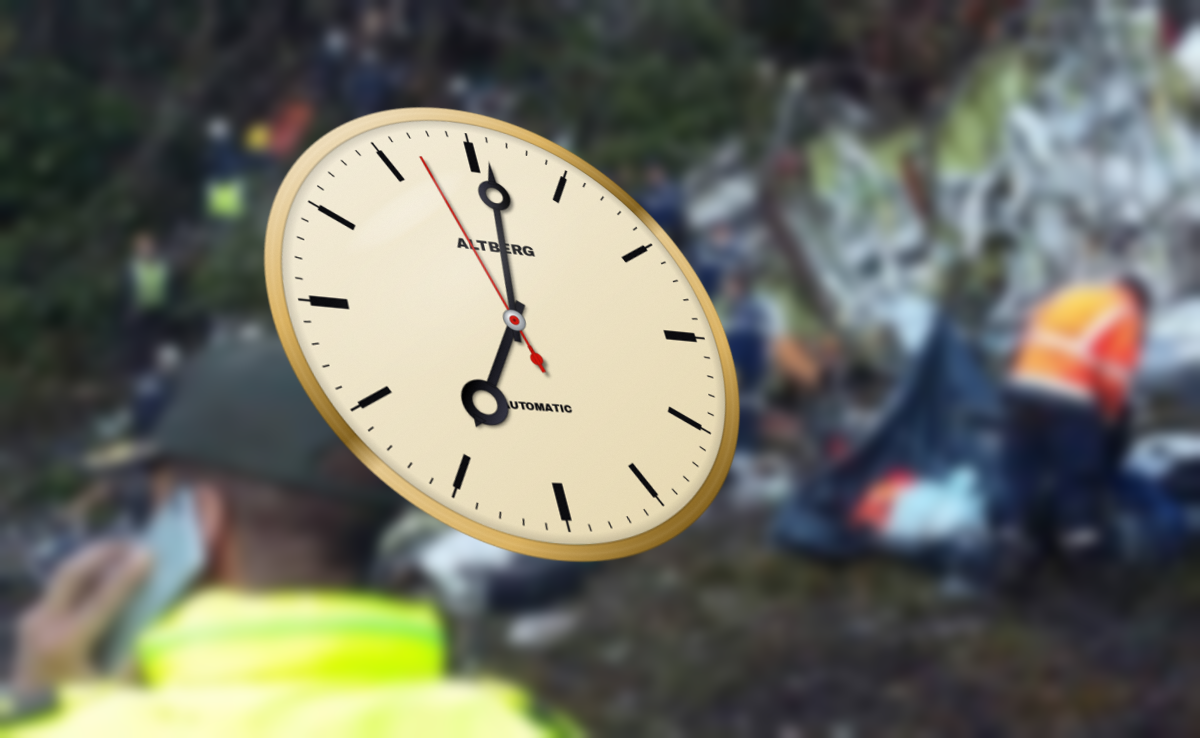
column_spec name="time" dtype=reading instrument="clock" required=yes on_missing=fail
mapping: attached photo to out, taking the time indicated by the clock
7:00:57
